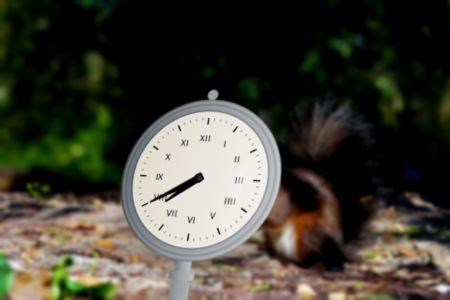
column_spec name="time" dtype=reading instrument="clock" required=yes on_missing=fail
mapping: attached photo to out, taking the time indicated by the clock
7:40
